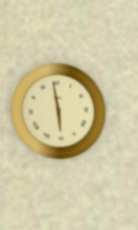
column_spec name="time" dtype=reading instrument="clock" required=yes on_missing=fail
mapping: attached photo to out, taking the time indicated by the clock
5:59
